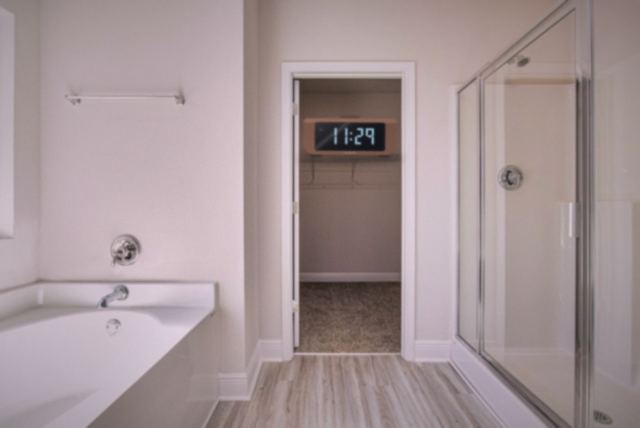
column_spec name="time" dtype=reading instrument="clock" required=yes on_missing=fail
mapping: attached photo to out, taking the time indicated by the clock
11:29
